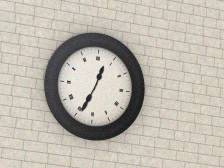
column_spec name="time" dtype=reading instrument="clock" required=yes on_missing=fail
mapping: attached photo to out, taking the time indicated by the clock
12:34
